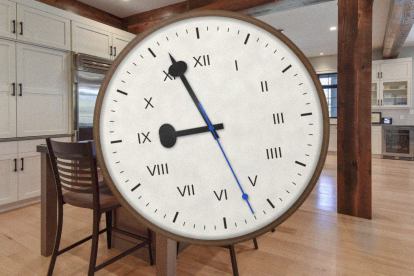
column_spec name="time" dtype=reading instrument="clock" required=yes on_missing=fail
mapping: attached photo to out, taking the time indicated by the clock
8:56:27
